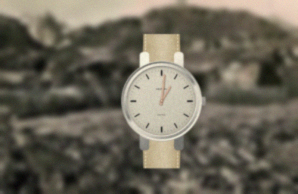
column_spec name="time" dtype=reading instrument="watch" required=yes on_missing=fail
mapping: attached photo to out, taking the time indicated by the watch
1:01
